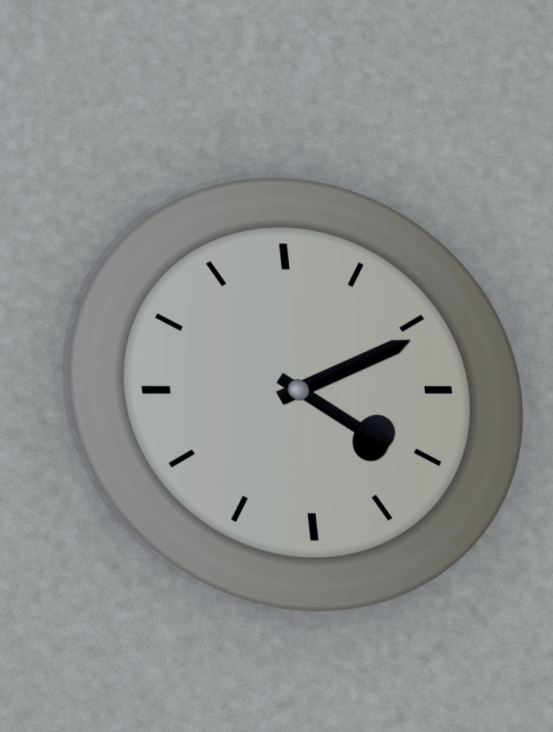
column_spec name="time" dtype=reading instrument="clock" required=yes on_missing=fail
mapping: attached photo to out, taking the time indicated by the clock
4:11
